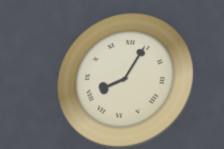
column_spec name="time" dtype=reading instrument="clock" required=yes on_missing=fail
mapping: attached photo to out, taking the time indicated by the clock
8:04
